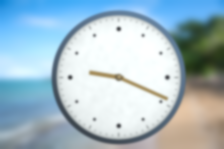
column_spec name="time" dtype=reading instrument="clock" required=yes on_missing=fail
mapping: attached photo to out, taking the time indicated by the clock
9:19
